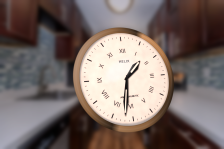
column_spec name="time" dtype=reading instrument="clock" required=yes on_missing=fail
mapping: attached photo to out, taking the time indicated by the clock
1:32
